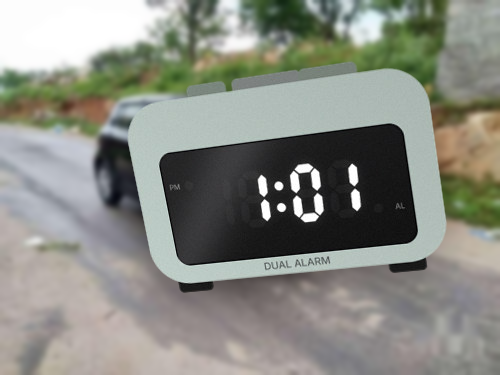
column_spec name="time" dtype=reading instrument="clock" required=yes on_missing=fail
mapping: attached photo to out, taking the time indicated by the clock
1:01
